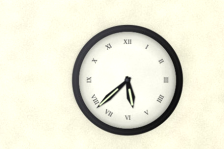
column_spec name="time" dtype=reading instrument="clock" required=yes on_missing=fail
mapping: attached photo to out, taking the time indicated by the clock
5:38
